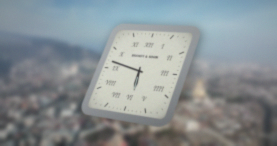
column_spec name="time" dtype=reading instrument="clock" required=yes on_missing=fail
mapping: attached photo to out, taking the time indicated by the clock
5:47
